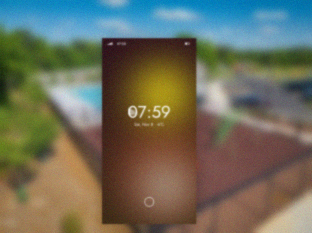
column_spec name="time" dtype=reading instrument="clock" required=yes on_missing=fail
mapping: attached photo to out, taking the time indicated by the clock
7:59
